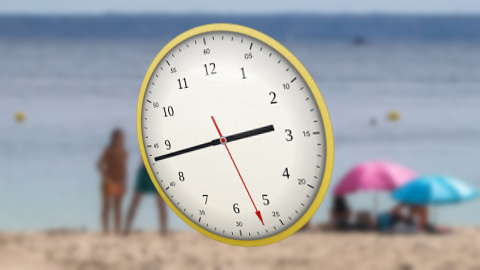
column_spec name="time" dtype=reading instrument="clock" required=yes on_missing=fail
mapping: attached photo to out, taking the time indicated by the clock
2:43:27
